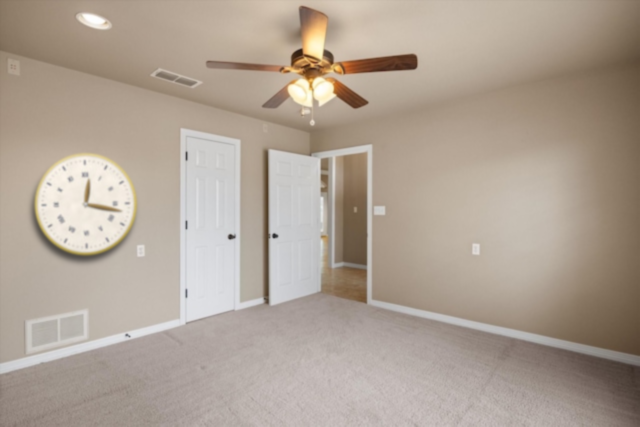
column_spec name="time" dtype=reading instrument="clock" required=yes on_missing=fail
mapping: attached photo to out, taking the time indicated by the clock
12:17
